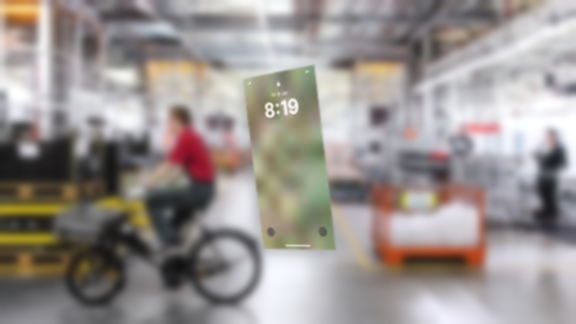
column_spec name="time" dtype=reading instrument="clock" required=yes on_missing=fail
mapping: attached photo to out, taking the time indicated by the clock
8:19
